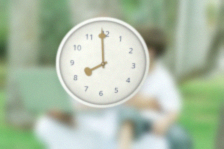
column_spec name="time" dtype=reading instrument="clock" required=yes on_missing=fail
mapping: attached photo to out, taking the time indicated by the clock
7:59
